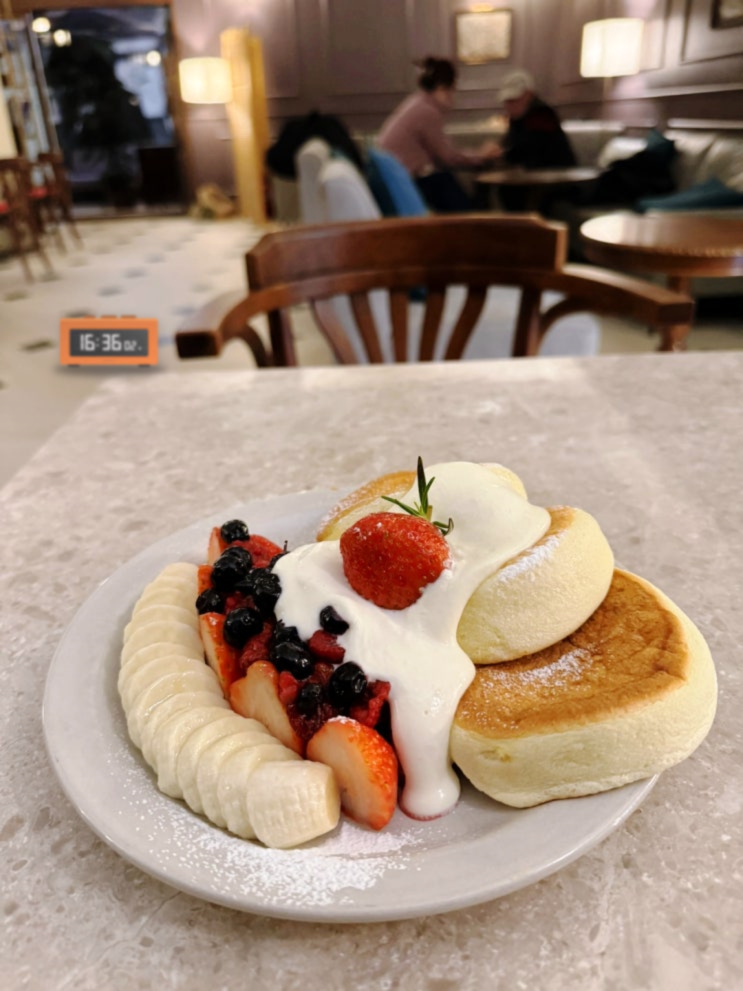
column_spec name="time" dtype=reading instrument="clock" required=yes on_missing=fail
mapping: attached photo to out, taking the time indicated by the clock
16:36
